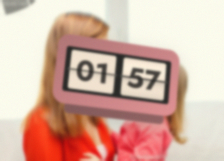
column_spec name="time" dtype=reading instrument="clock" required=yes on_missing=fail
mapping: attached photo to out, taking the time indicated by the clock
1:57
